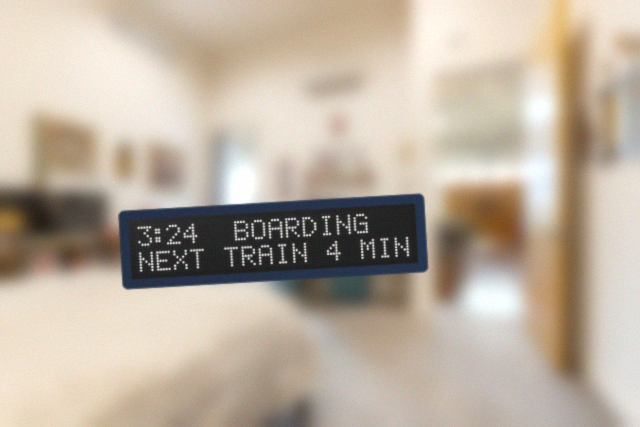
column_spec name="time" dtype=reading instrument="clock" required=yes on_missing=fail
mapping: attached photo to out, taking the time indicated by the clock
3:24
